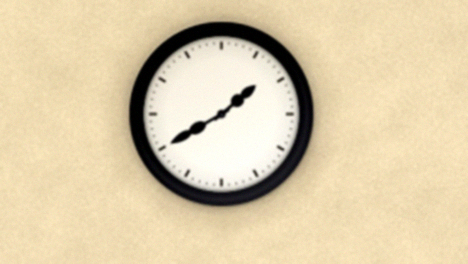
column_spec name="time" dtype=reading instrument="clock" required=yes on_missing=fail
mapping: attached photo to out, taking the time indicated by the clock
1:40
